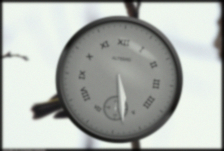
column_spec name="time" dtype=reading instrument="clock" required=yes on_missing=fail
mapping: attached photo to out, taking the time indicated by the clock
5:28
